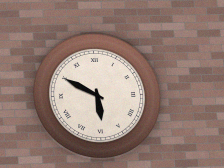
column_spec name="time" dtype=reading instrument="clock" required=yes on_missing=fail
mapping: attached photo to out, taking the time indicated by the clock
5:50
